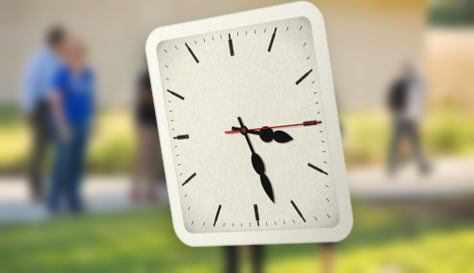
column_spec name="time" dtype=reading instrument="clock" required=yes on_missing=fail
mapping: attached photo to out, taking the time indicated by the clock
3:27:15
